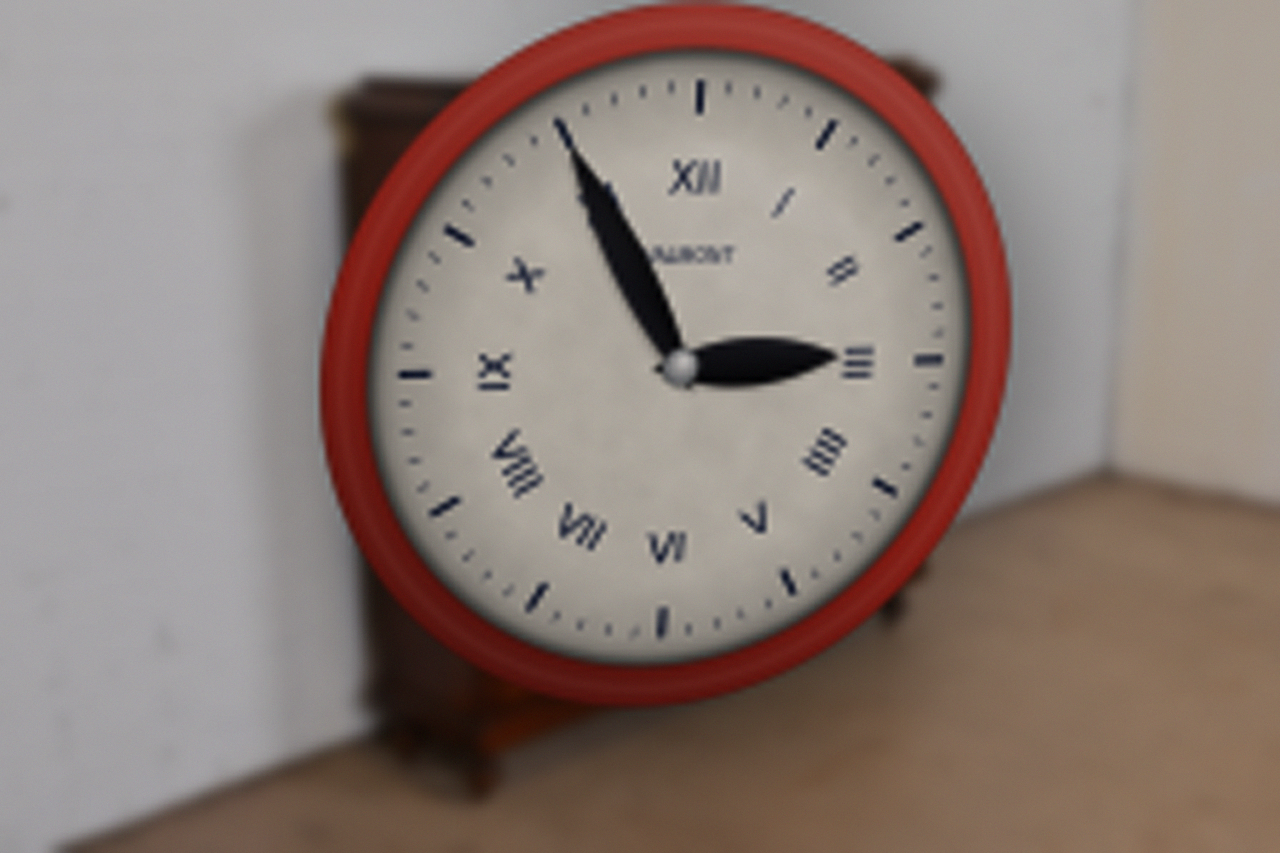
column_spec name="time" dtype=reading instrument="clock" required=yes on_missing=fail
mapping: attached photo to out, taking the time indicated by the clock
2:55
